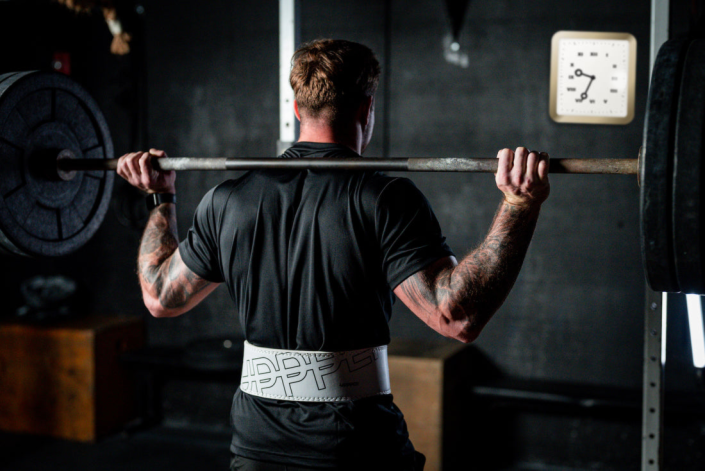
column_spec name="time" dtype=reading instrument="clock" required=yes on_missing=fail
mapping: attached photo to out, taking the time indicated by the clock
9:34
